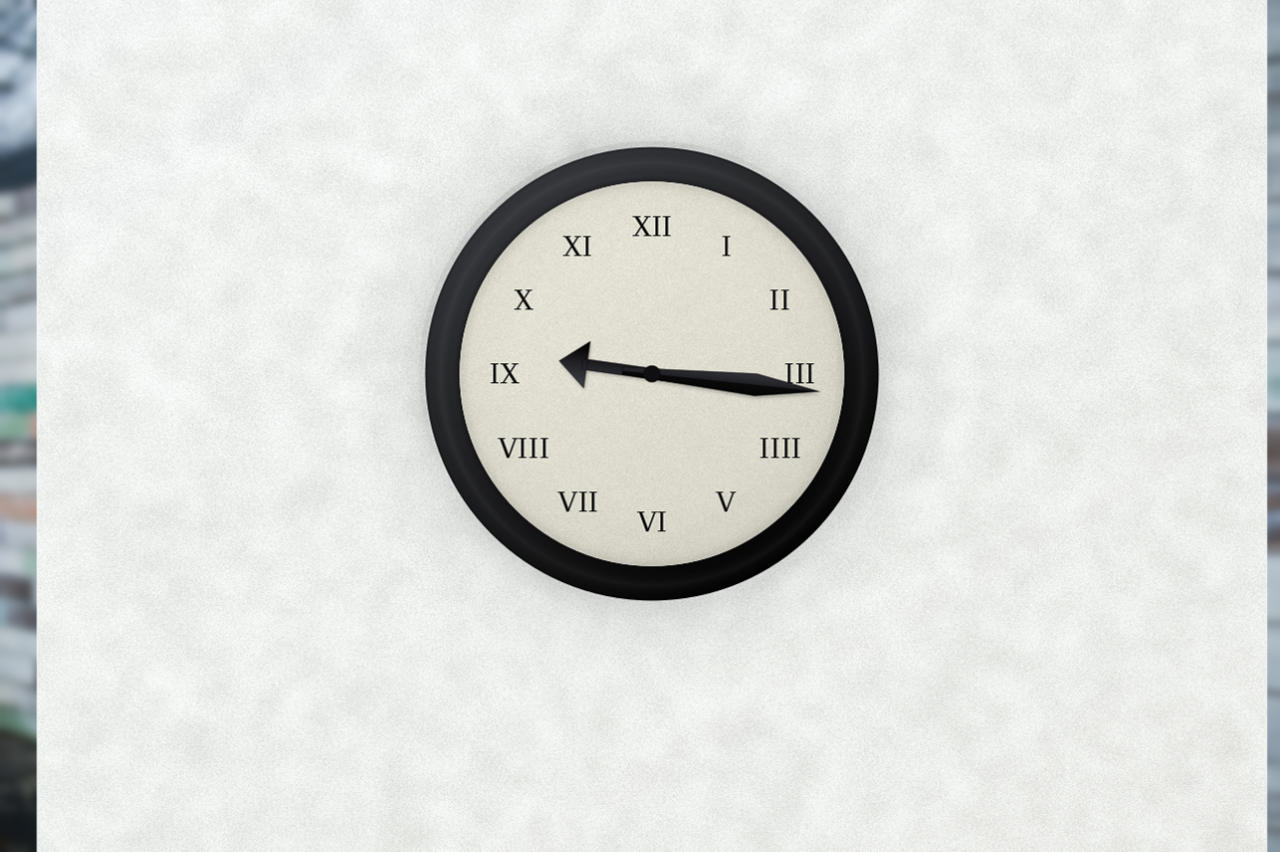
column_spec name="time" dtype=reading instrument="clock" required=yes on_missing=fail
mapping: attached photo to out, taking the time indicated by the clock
9:16
